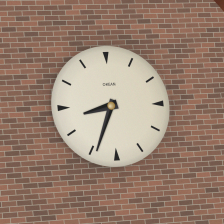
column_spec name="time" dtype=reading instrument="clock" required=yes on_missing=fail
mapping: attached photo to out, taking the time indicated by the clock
8:34
